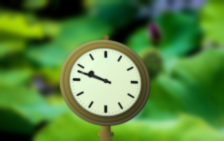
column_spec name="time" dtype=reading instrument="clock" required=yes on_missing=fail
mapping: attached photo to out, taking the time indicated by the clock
9:48
